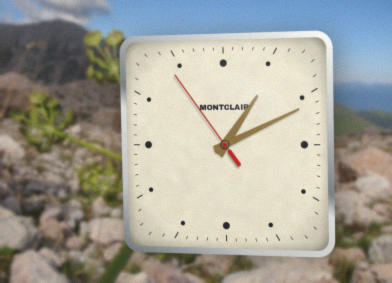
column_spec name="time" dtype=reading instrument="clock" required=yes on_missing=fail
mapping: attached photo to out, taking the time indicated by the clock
1:10:54
